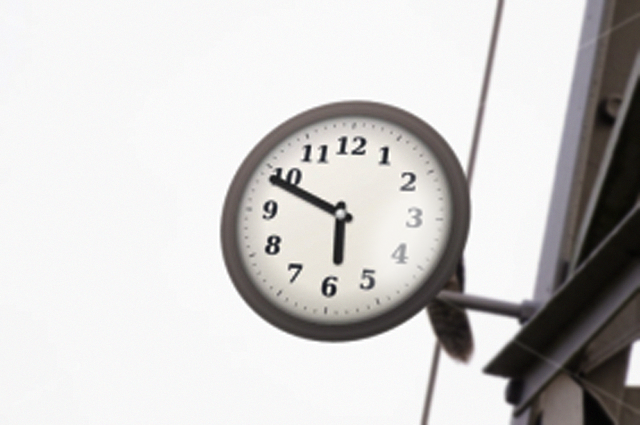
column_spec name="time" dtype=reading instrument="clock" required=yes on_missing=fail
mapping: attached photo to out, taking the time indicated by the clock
5:49
